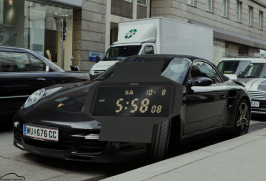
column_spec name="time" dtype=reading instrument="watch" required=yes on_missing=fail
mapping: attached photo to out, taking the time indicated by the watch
5:58:08
